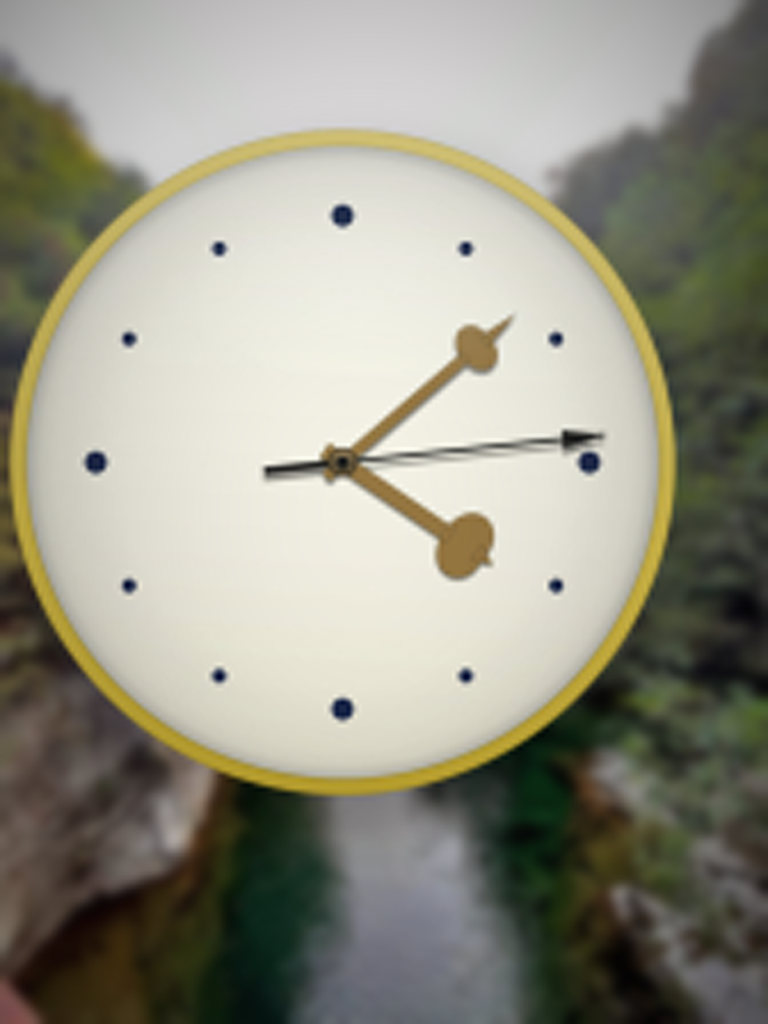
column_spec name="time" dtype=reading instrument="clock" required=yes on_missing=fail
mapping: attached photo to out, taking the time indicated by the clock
4:08:14
